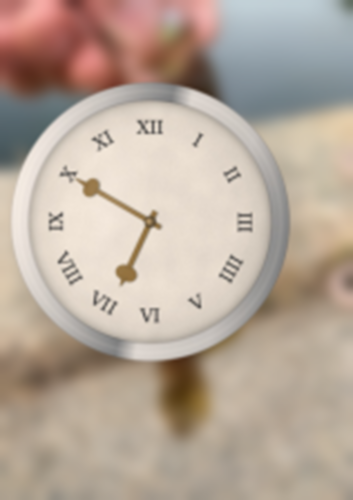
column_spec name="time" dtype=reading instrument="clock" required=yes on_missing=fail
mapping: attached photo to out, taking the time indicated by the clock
6:50
